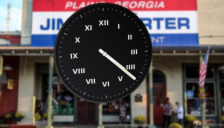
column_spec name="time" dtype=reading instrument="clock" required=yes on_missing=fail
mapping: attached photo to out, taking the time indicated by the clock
4:22
